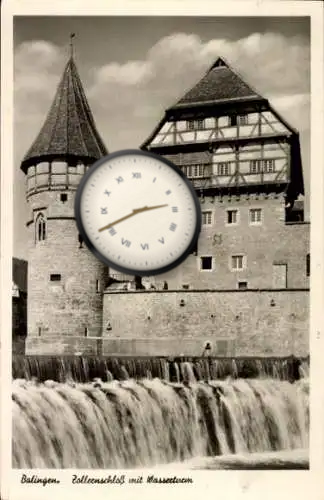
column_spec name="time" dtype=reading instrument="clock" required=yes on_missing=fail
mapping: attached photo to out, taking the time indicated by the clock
2:41
